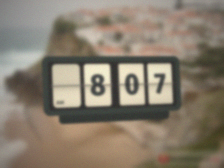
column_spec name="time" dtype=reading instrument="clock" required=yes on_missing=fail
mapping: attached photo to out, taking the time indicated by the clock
8:07
